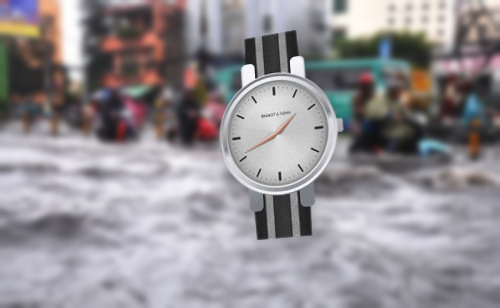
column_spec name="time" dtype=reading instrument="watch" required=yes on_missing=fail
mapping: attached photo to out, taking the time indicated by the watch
1:41
